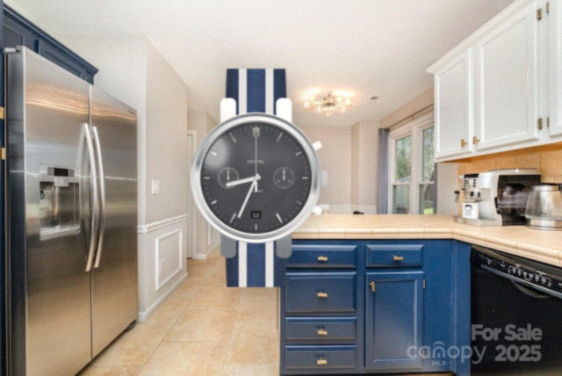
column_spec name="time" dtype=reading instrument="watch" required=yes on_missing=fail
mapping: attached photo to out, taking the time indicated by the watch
8:34
